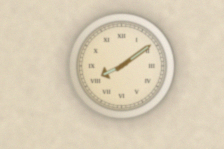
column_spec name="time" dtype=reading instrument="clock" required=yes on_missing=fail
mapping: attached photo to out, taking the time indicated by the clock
8:09
